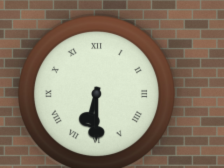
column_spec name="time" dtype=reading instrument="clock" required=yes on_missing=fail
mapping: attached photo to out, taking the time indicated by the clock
6:30
